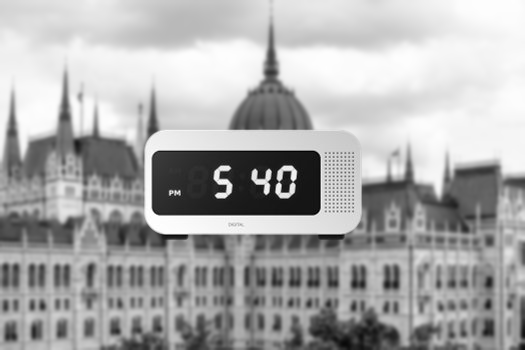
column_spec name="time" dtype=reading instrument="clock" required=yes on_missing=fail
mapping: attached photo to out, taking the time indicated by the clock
5:40
